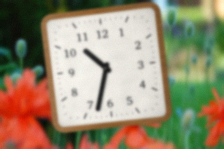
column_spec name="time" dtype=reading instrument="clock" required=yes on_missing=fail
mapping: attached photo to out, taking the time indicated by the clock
10:33
